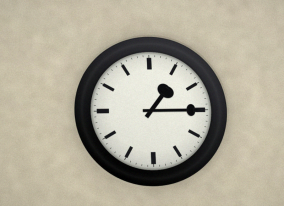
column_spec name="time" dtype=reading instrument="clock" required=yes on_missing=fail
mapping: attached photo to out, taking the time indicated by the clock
1:15
